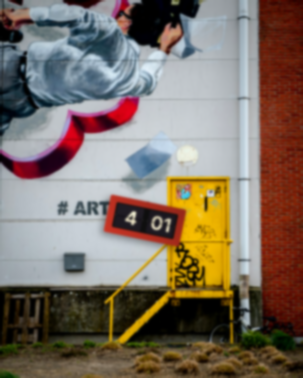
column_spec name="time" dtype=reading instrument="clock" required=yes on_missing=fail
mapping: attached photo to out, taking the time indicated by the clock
4:01
